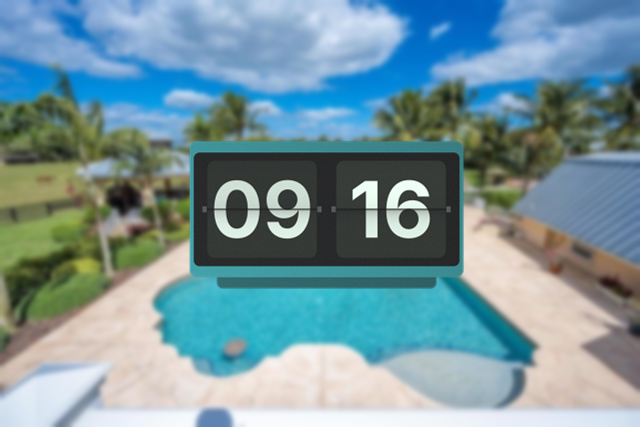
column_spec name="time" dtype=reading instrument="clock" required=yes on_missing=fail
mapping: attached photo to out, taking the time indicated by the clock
9:16
